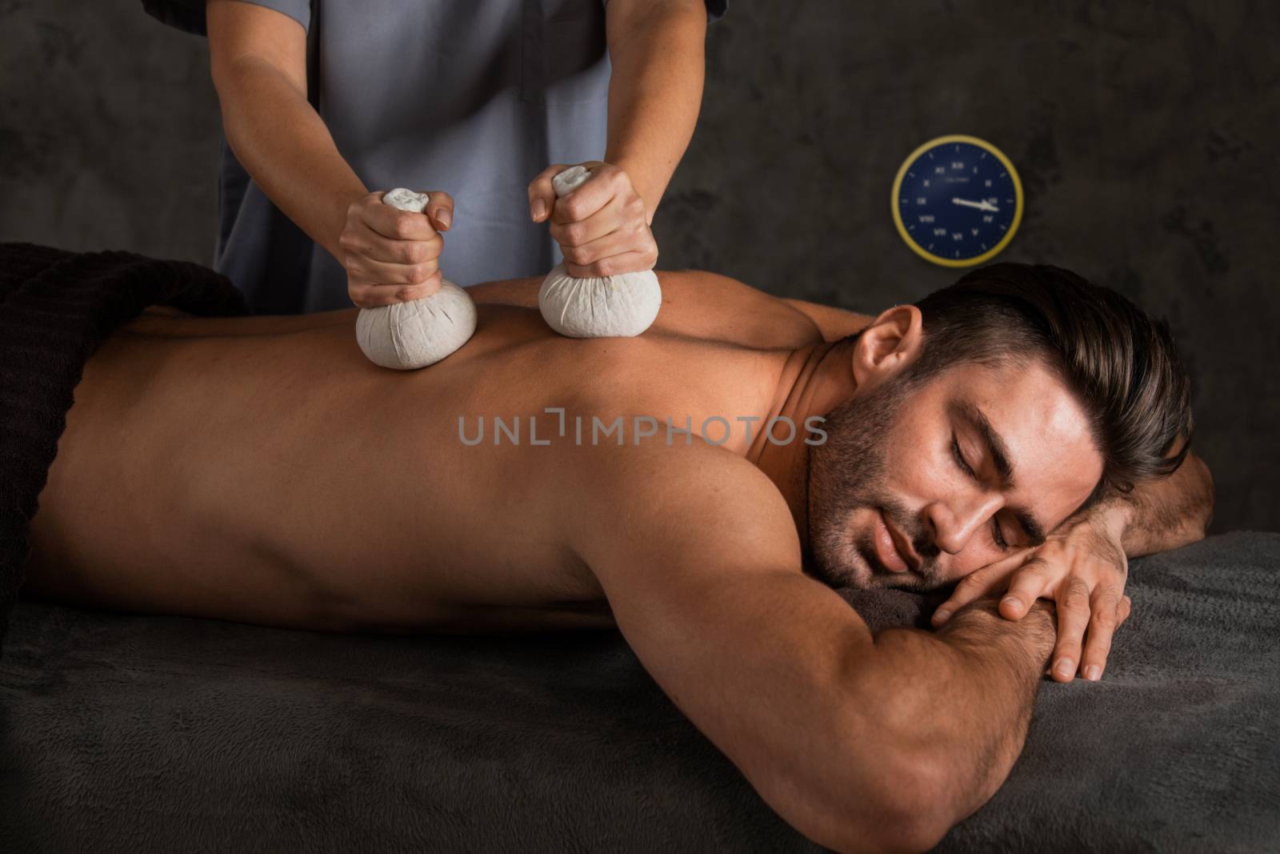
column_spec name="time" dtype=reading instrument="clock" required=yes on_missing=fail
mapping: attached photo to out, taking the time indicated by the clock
3:17
